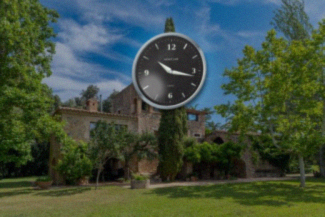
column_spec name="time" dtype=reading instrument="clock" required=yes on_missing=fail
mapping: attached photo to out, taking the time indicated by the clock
10:17
